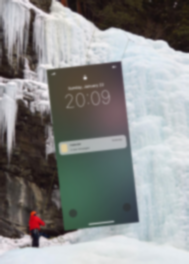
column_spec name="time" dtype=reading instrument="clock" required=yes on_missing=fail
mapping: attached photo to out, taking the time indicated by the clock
20:09
